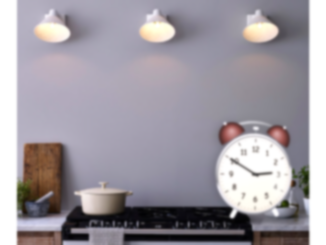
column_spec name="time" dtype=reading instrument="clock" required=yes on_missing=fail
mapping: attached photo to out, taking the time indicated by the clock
2:50
